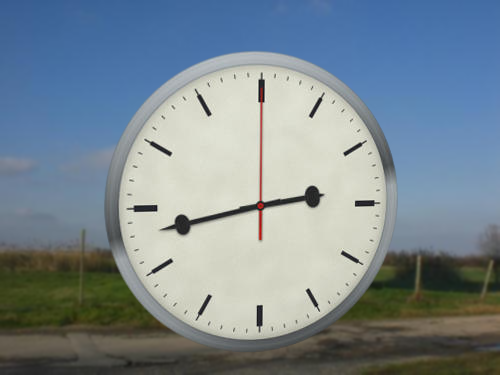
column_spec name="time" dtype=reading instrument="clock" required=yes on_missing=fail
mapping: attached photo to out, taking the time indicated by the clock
2:43:00
